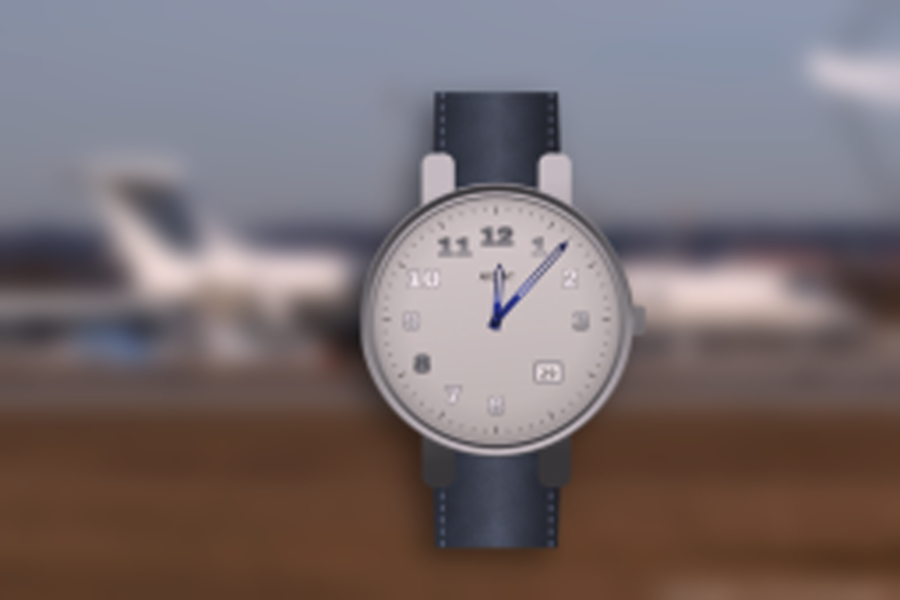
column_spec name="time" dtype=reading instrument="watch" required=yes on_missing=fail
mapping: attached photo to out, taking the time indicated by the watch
12:07
